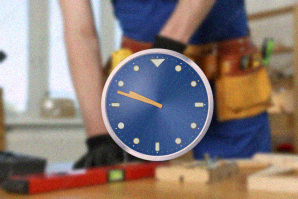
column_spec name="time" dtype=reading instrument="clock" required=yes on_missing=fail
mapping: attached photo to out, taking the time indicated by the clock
9:48
